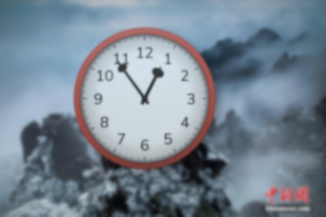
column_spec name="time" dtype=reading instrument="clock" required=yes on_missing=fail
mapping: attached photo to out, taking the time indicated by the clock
12:54
